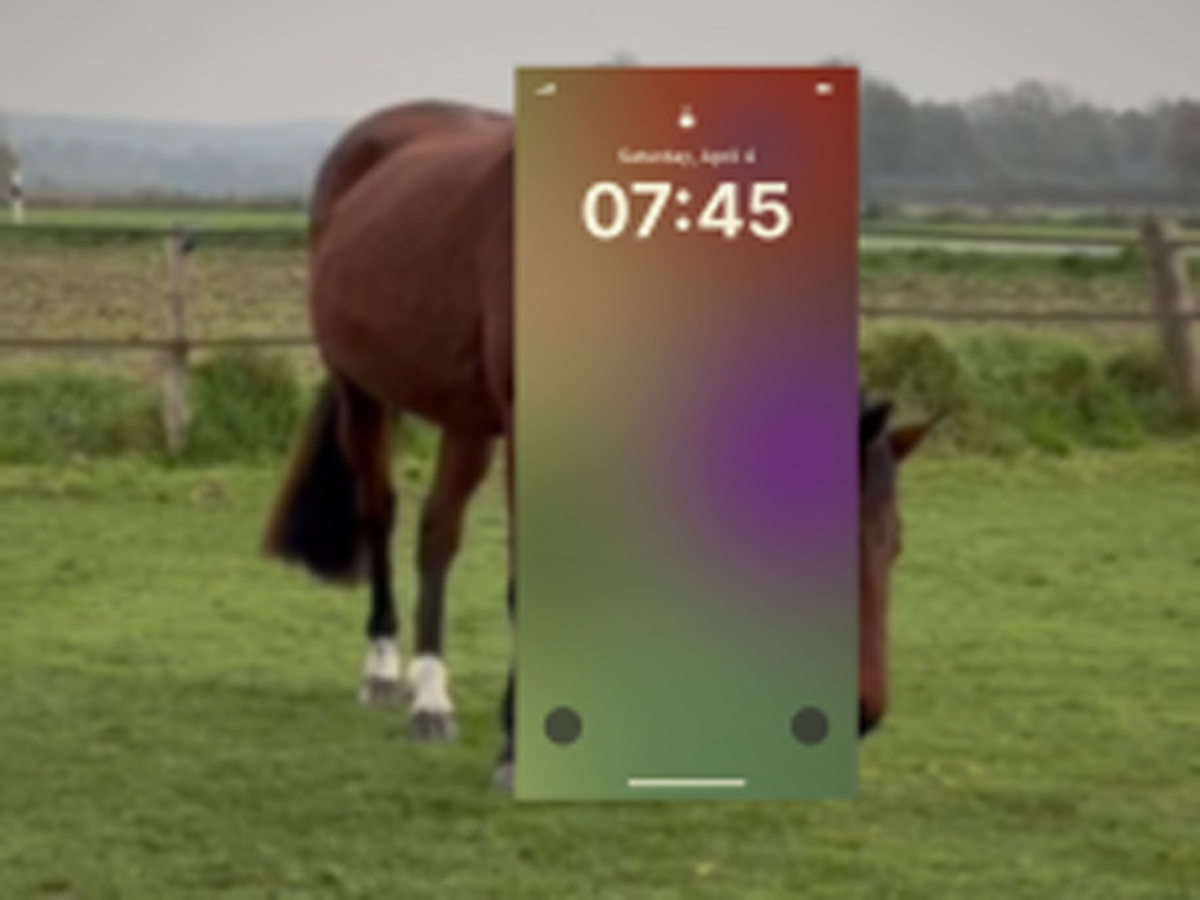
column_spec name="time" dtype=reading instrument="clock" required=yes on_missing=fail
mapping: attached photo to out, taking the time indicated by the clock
7:45
